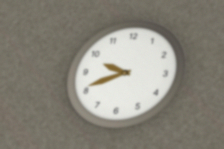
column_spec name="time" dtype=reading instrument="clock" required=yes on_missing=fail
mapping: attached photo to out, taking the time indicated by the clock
9:41
